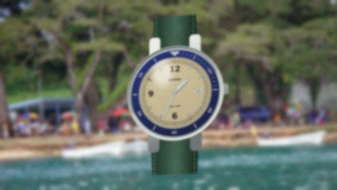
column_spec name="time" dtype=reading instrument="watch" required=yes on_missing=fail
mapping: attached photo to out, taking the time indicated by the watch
1:34
